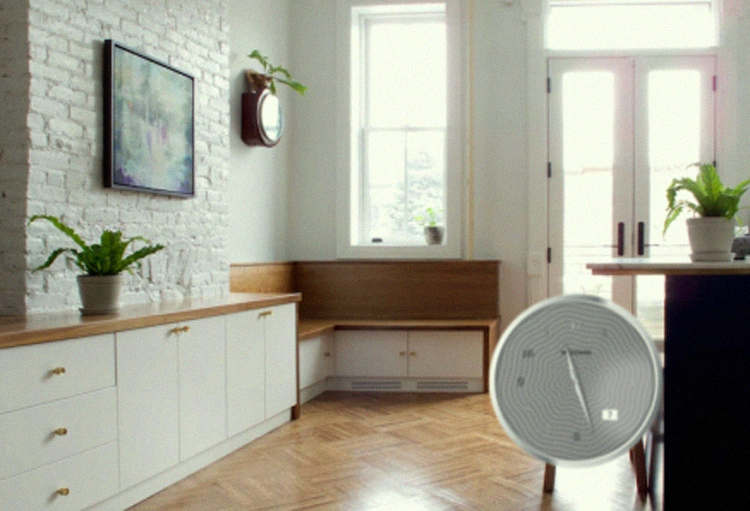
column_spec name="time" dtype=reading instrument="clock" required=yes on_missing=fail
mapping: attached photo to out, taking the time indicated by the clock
11:27
